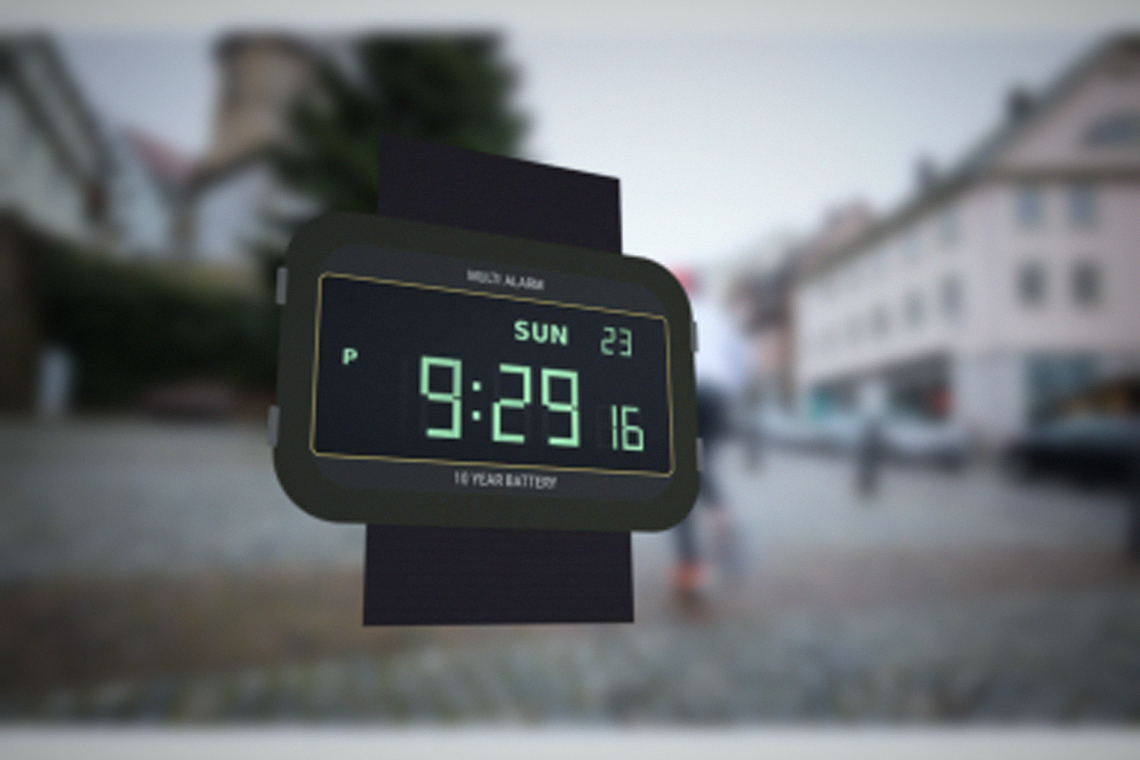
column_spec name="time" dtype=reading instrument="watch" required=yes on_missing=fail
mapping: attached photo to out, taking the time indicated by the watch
9:29:16
